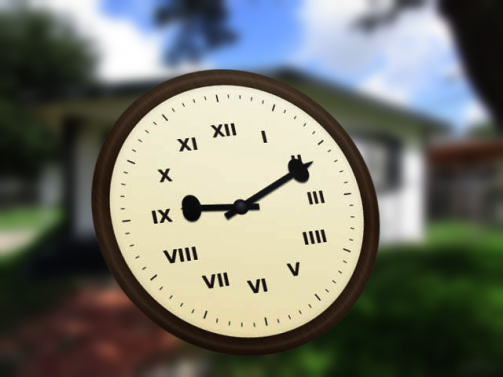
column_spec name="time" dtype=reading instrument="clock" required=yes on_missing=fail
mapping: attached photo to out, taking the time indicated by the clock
9:11
